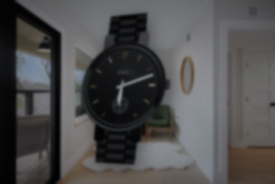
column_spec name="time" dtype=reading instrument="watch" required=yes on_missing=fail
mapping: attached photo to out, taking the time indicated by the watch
6:12
